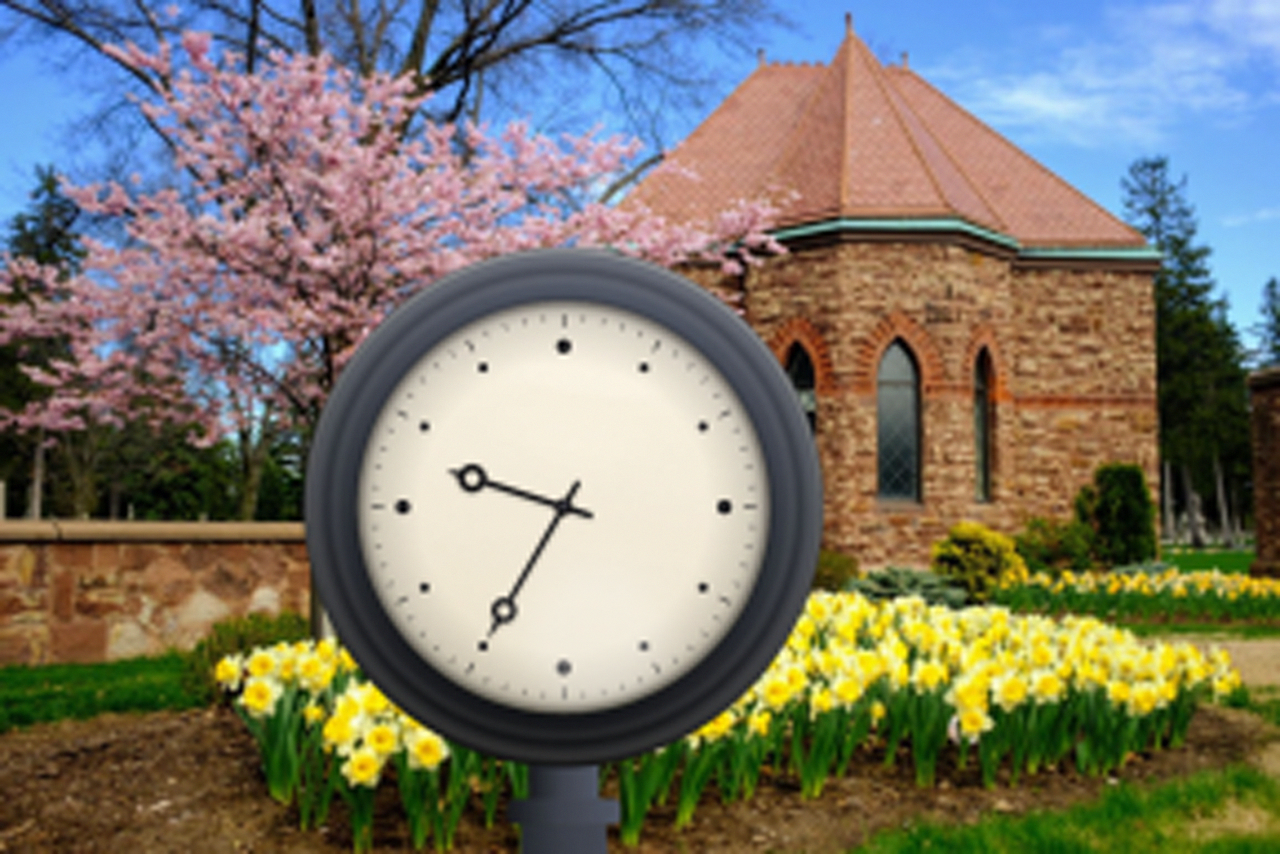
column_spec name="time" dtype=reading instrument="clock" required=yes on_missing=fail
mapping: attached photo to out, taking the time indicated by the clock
9:35
